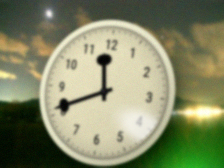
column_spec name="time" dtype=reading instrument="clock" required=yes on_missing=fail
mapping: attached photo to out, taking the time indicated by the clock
11:41
